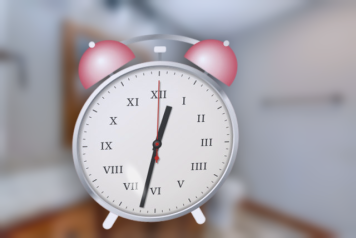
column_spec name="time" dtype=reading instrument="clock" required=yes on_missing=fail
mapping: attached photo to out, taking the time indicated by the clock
12:32:00
